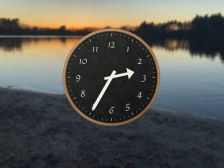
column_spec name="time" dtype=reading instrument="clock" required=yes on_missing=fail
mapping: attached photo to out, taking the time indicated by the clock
2:35
